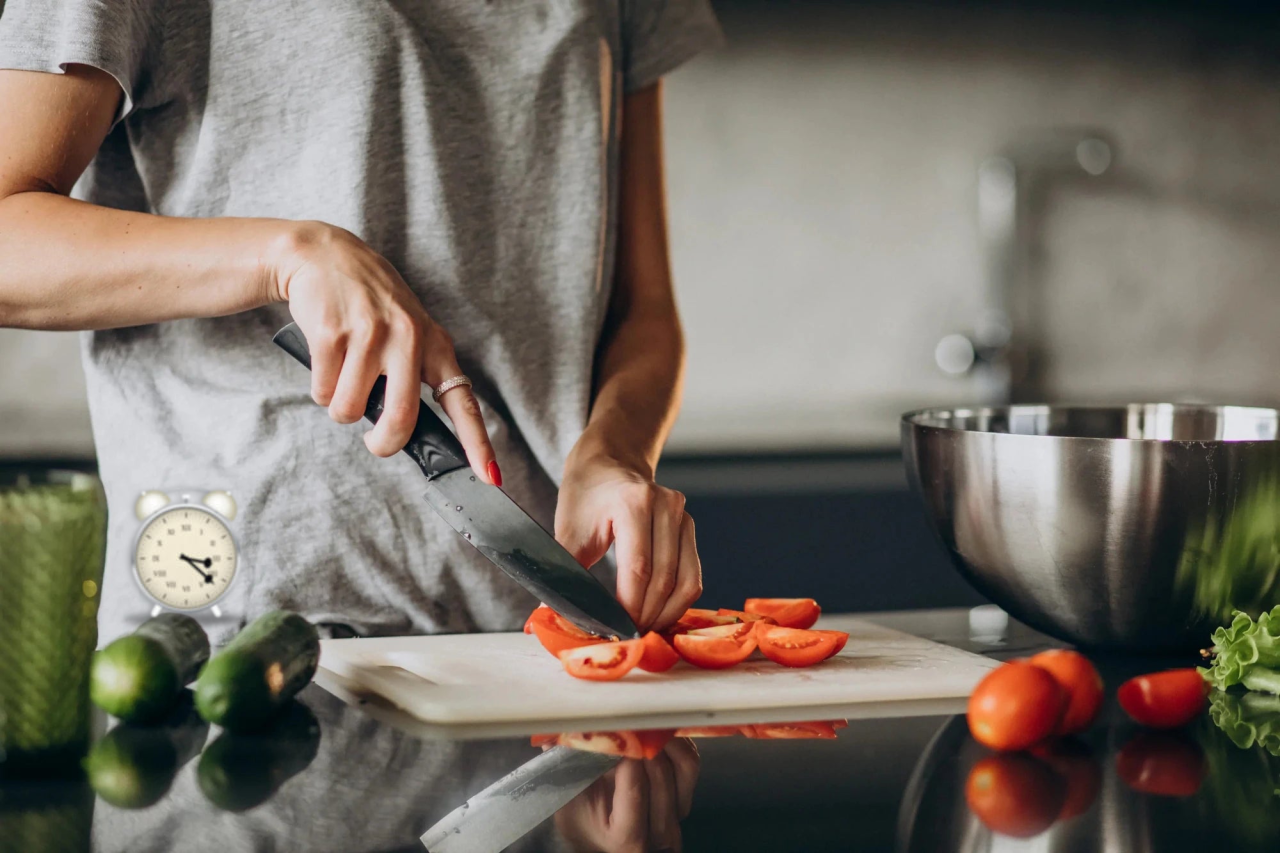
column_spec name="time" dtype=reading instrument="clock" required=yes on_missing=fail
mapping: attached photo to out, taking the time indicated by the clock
3:22
